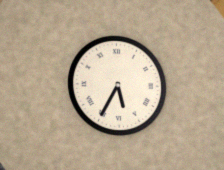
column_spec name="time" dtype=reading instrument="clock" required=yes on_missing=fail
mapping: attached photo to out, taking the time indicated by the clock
5:35
